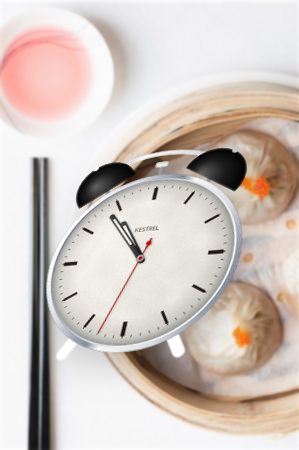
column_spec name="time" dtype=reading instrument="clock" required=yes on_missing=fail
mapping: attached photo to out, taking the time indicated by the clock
10:53:33
